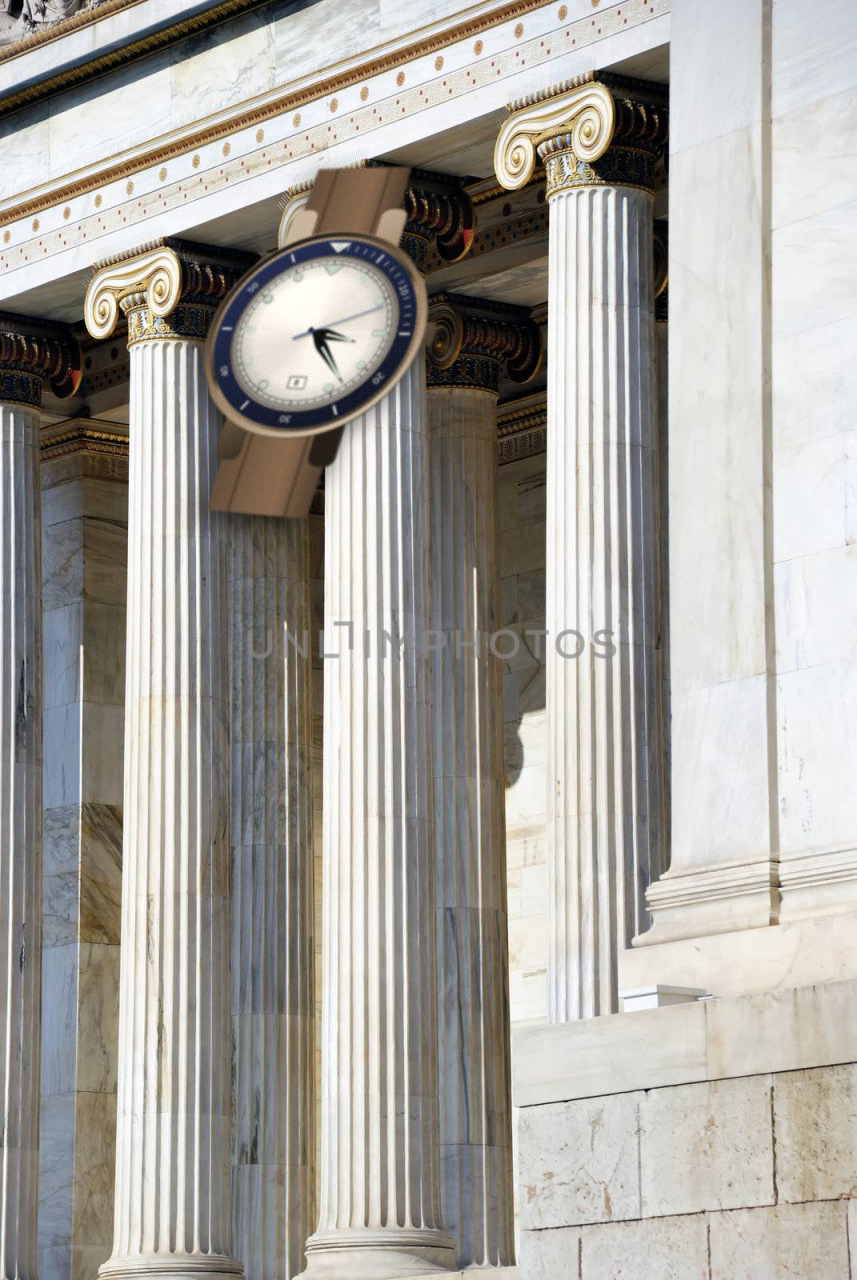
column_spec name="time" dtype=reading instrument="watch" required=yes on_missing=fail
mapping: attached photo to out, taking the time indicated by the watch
3:23:11
